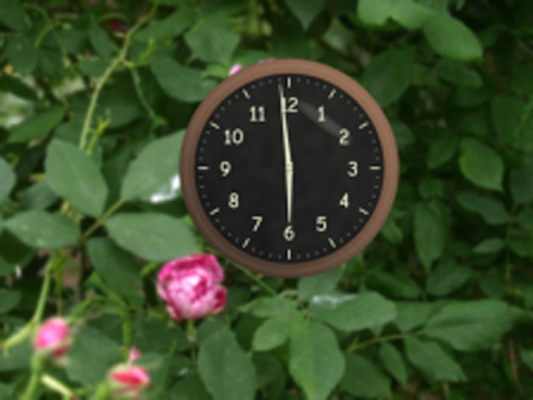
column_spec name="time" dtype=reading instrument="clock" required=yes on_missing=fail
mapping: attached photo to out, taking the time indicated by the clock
5:59
